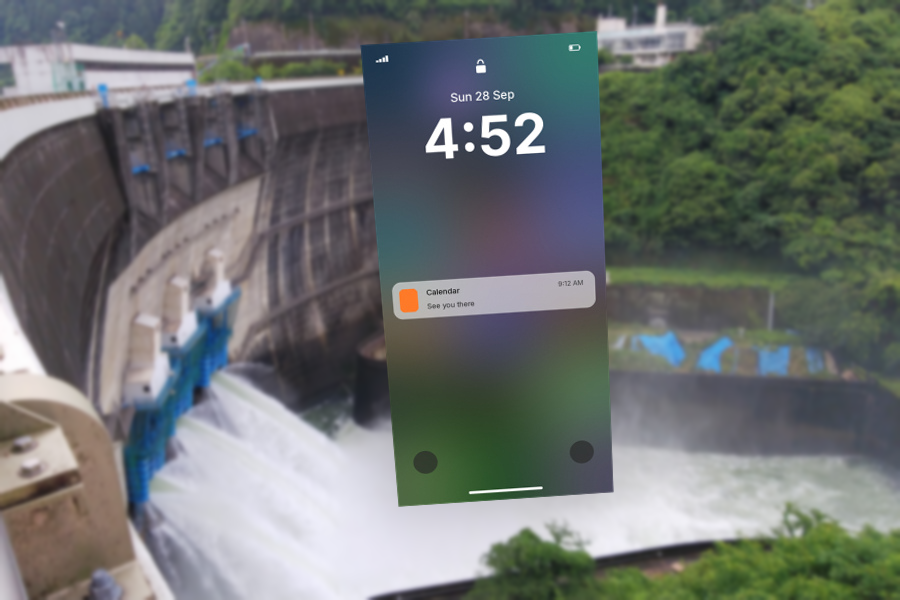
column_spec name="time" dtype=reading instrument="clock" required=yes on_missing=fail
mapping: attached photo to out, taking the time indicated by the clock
4:52
